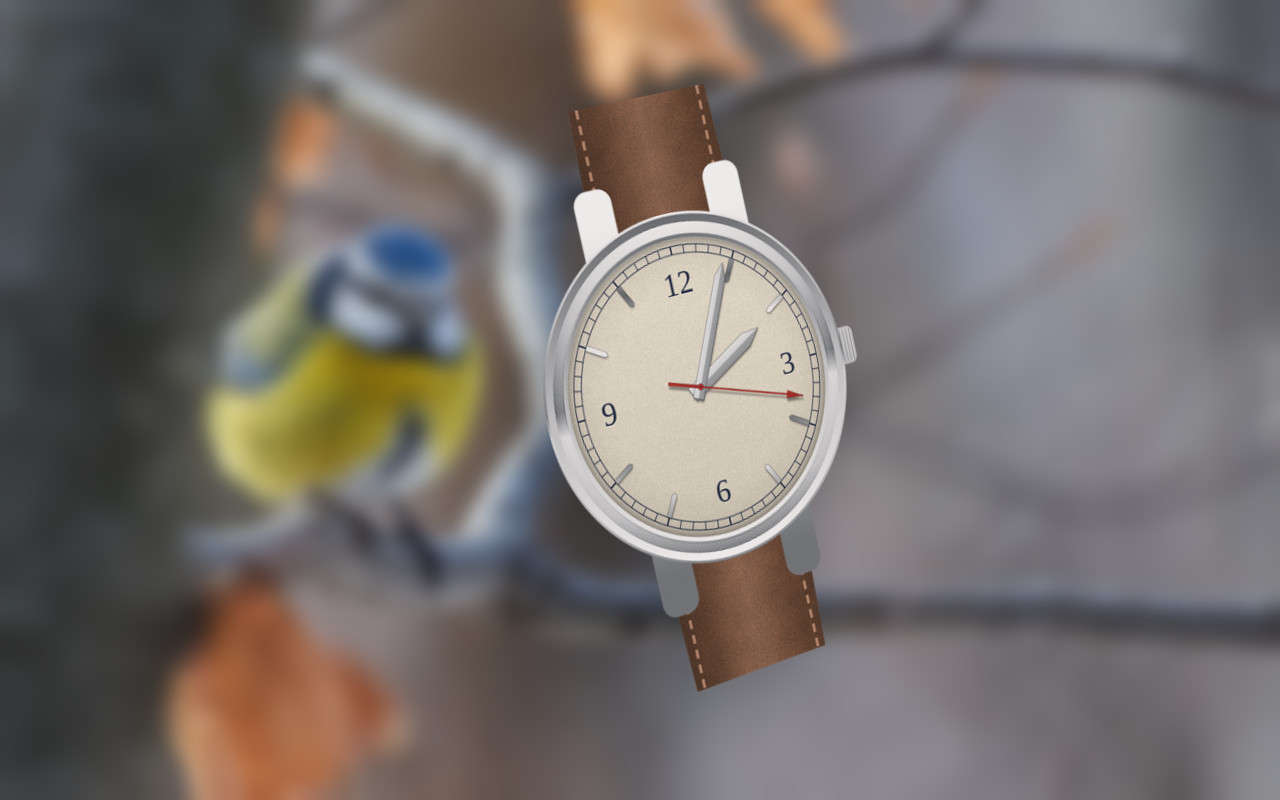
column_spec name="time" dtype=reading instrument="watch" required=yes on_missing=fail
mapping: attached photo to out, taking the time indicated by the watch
2:04:18
